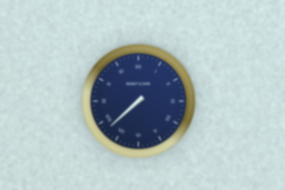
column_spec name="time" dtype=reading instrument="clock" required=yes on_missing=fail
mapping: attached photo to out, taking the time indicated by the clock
7:38
